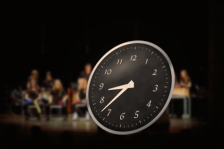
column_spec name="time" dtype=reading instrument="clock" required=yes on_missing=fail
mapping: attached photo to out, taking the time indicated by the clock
8:37
